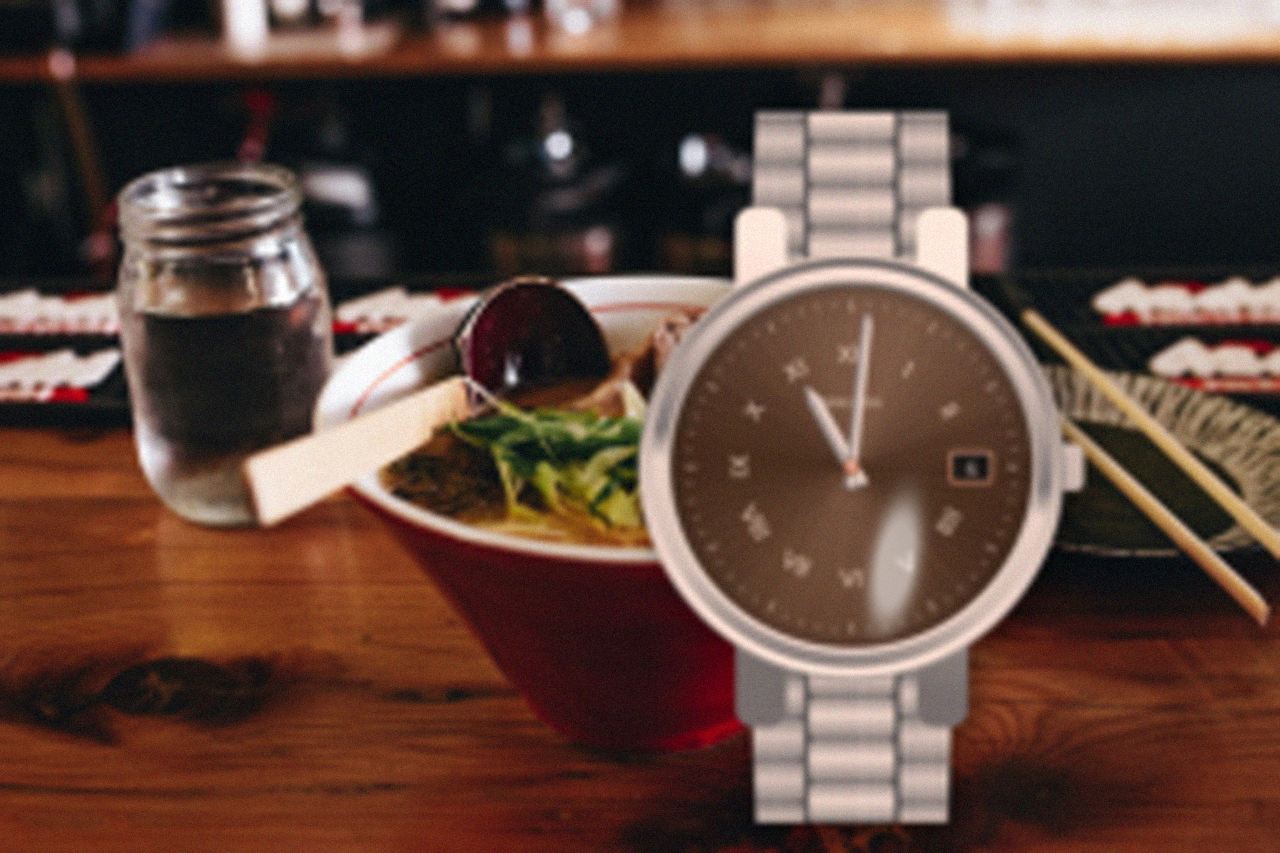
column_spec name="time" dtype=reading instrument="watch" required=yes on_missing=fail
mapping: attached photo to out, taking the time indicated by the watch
11:01
